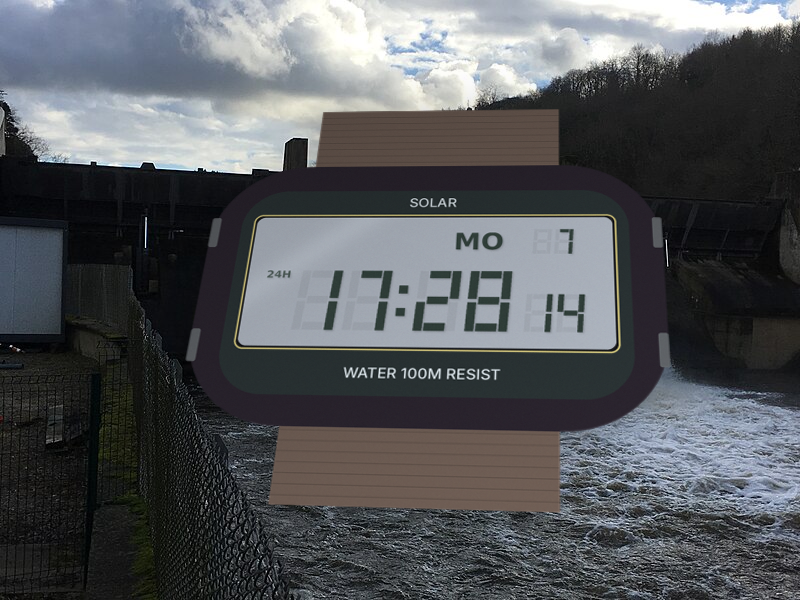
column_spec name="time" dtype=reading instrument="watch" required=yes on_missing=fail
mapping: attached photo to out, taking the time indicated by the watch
17:28:14
